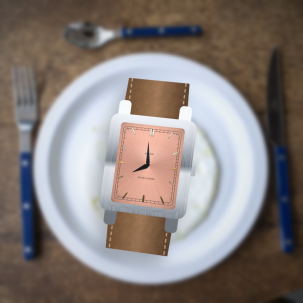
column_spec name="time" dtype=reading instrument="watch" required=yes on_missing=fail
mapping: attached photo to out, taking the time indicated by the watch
7:59
